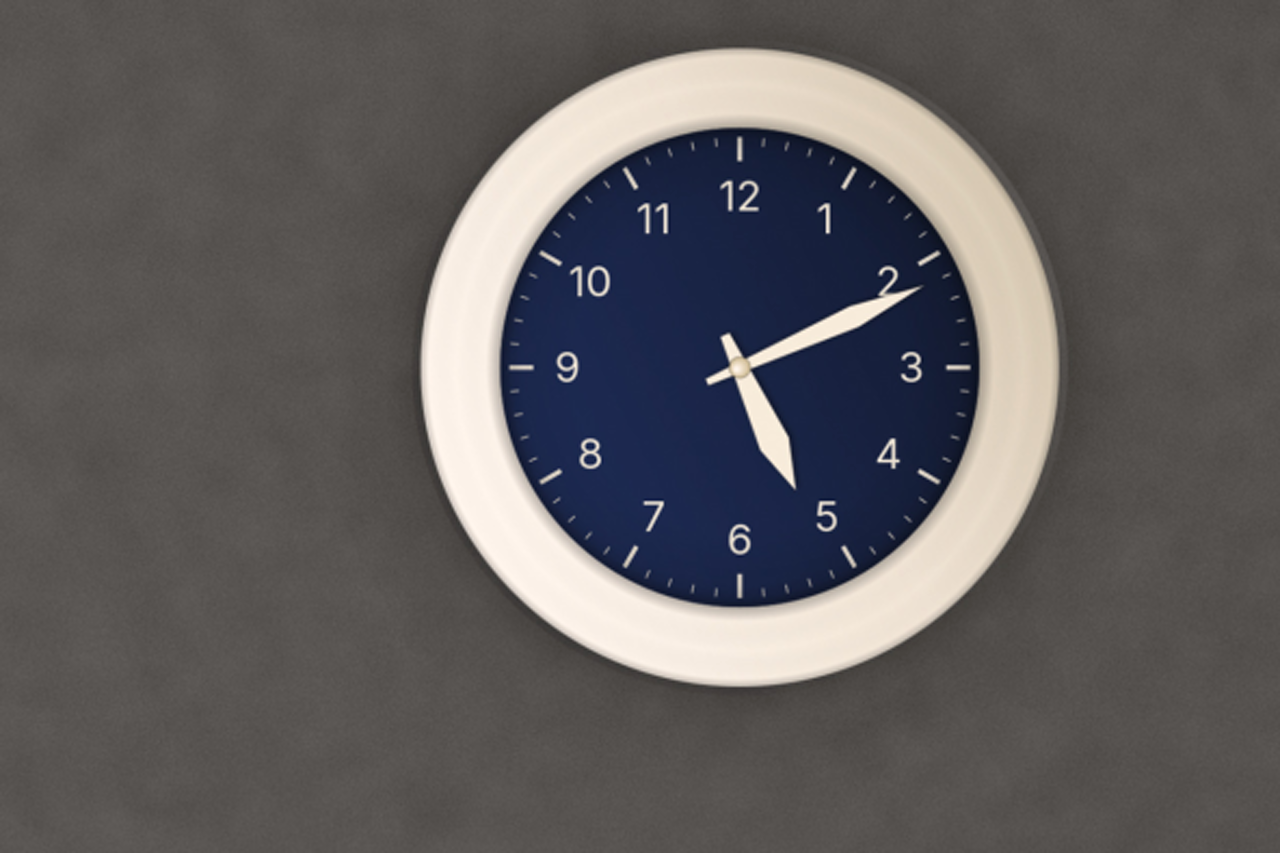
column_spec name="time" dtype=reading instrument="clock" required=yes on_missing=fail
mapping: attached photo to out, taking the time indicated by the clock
5:11
